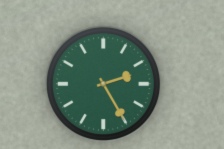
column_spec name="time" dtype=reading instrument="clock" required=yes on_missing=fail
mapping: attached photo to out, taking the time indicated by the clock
2:25
